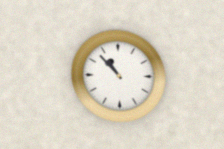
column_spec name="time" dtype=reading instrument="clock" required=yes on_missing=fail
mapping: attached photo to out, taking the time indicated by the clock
10:53
